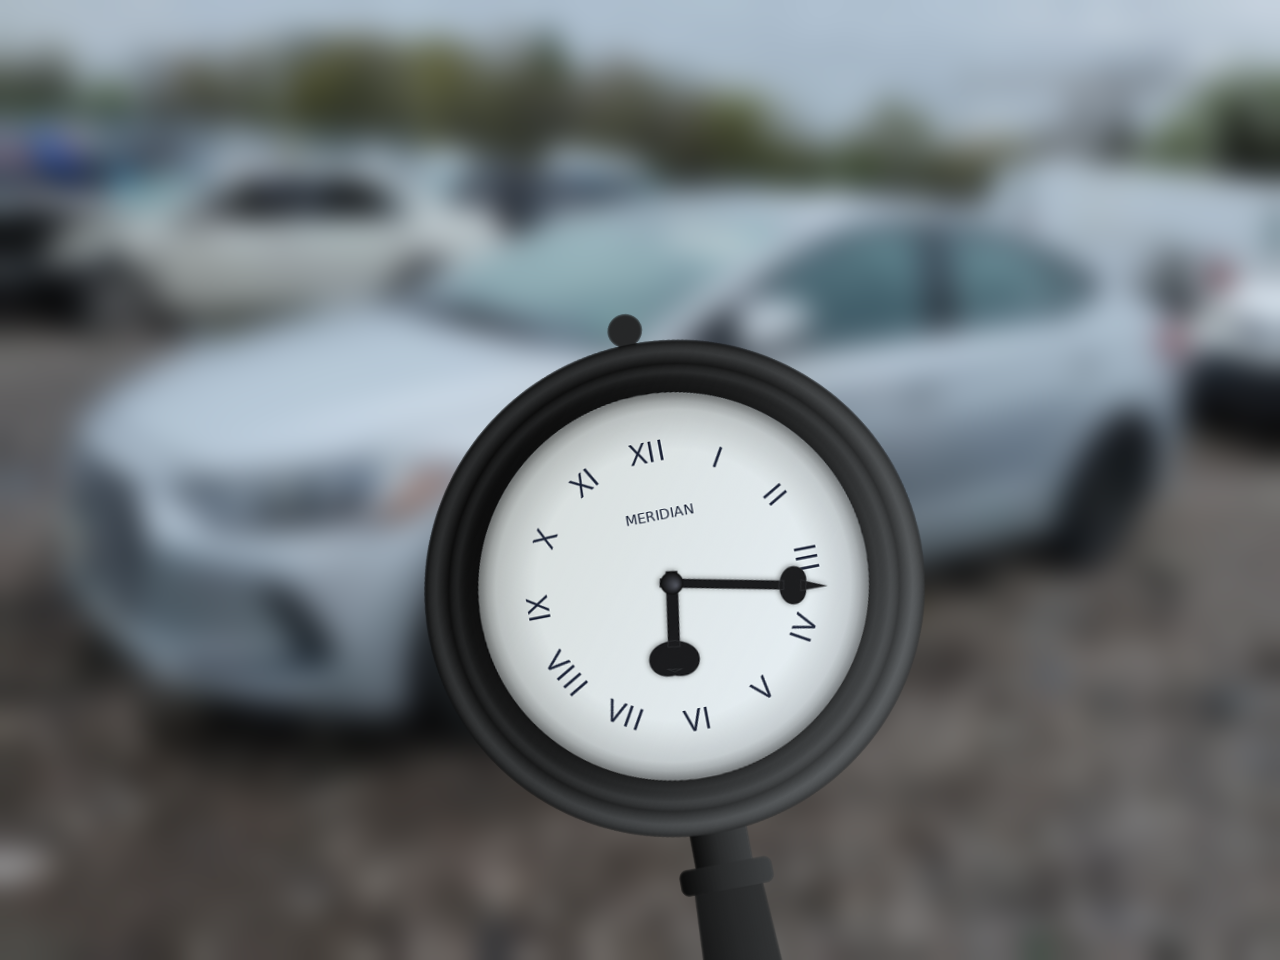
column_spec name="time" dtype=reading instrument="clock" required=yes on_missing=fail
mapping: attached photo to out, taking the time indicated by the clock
6:17
